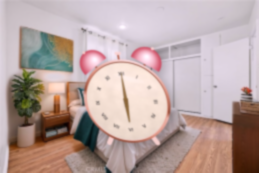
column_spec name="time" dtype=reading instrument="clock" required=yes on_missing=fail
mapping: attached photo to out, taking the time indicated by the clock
6:00
